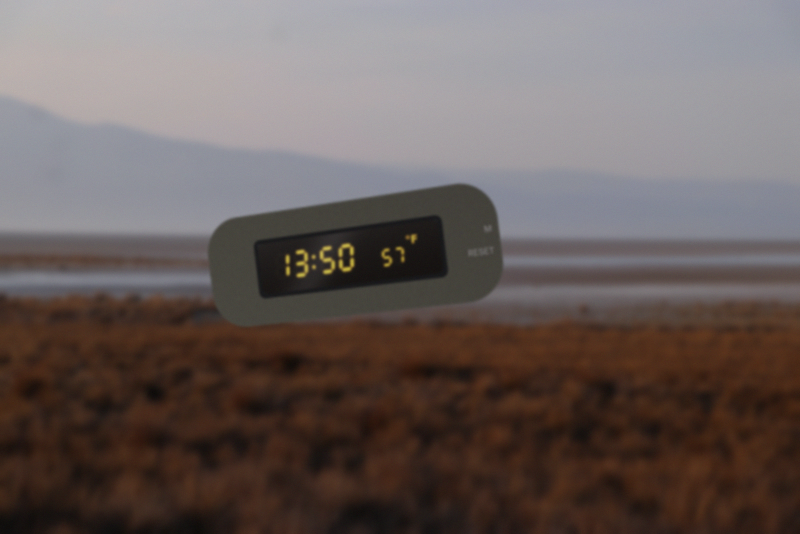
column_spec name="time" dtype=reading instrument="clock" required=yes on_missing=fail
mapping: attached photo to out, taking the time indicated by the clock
13:50
